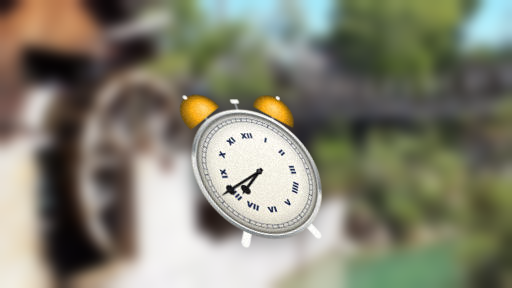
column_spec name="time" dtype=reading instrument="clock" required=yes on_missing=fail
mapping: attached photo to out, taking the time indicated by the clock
7:41
